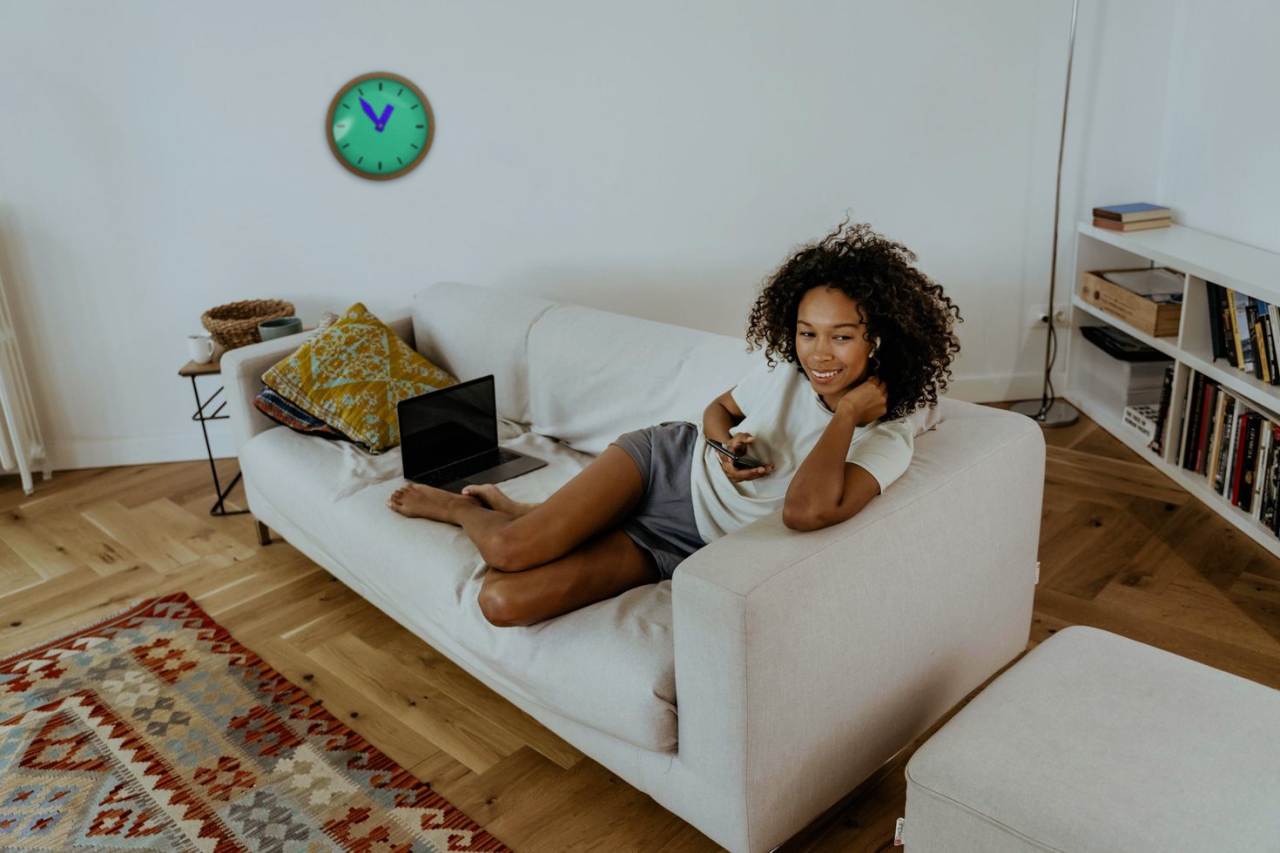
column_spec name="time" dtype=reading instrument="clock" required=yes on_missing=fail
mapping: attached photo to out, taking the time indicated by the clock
12:54
